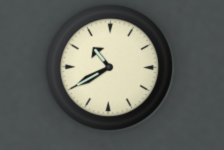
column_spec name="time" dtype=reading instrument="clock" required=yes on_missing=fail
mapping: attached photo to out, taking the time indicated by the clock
10:40
